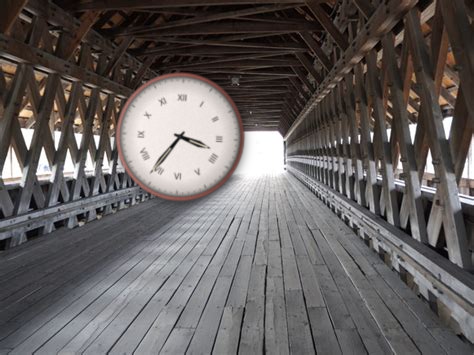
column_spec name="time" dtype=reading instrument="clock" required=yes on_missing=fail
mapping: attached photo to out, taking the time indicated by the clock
3:36
